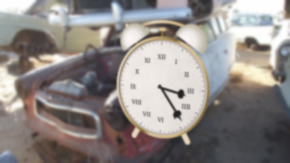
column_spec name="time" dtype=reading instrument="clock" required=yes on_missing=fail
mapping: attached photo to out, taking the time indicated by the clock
3:24
